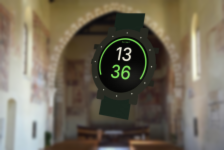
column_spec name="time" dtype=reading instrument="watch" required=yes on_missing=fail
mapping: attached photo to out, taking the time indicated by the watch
13:36
